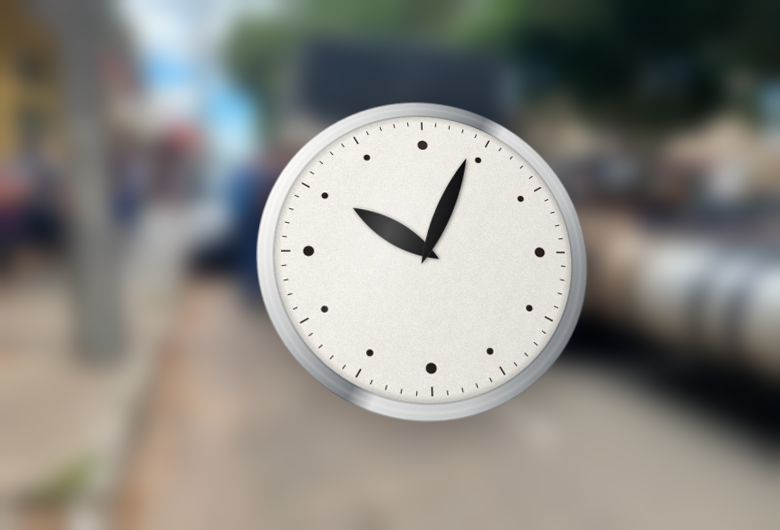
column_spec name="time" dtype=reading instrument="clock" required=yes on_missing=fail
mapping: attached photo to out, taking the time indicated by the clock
10:04
